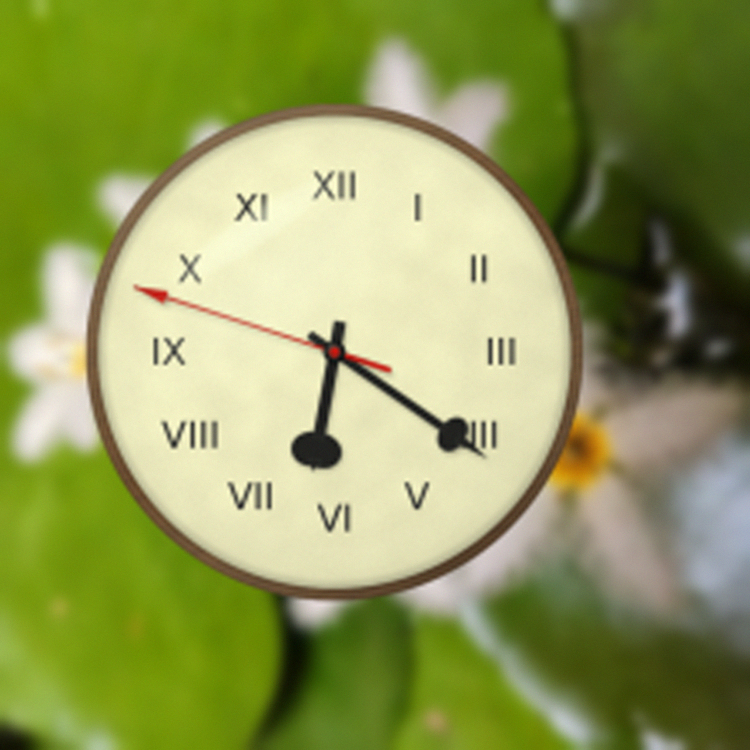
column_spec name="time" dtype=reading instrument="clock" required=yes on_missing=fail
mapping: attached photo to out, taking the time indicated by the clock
6:20:48
